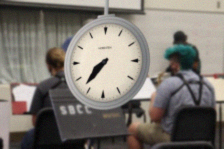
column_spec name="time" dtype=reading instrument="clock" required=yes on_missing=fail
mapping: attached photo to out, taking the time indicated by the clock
7:37
